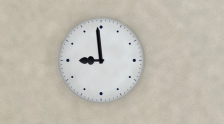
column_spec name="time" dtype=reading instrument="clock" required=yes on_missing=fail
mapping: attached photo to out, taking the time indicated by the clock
8:59
